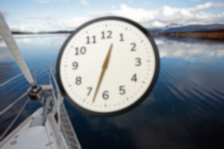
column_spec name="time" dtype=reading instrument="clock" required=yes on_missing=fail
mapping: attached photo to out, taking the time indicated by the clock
12:33
